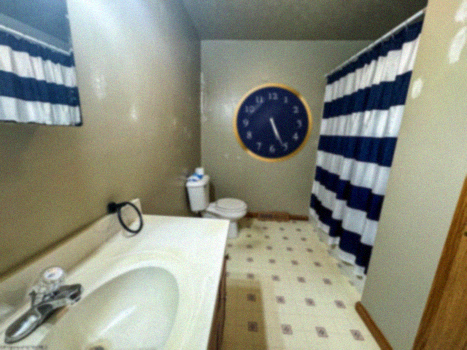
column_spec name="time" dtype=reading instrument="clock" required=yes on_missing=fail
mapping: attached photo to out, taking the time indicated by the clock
5:26
